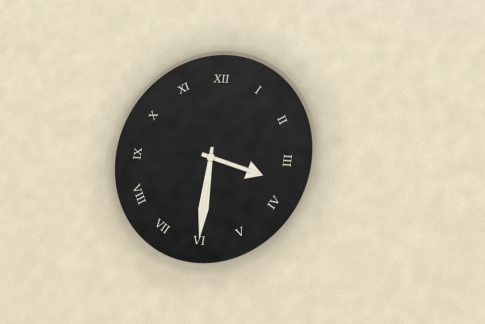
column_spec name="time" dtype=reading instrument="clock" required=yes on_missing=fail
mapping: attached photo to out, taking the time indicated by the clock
3:30
